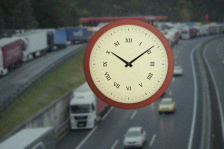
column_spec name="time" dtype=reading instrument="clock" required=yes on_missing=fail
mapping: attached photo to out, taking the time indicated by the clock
10:09
